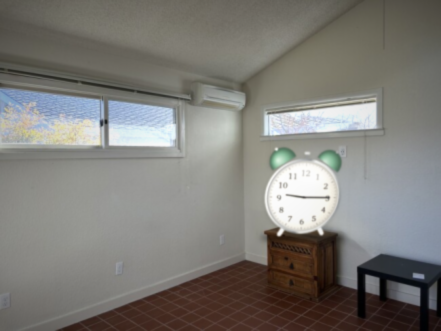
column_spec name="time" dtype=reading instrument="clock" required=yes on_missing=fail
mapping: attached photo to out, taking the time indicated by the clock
9:15
